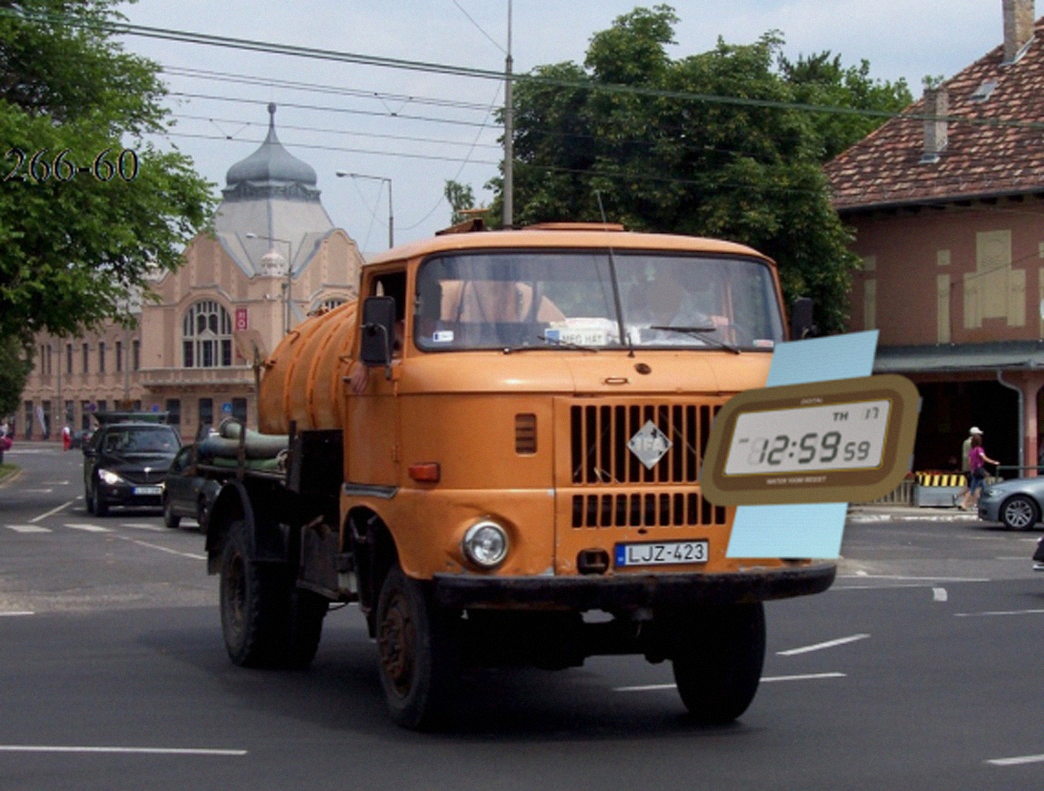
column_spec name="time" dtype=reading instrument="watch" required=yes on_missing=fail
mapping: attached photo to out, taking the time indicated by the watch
12:59:59
